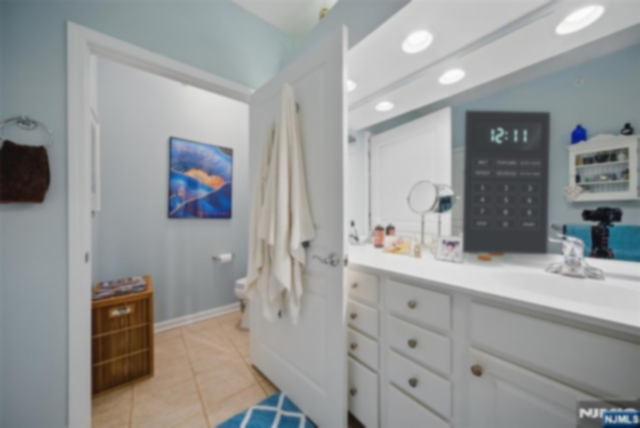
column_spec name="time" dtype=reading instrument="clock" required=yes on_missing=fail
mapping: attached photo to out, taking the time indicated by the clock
12:11
